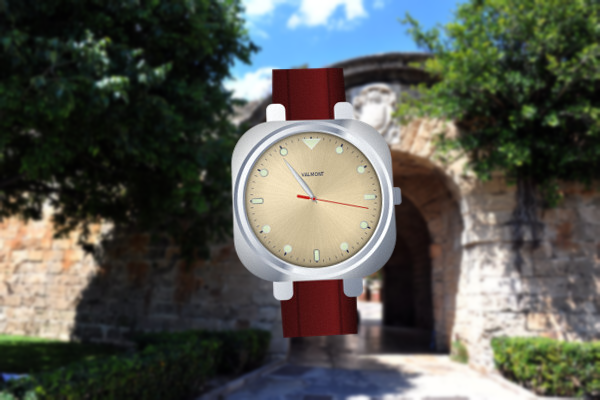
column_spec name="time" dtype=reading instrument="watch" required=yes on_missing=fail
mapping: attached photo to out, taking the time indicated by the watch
10:54:17
